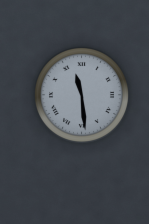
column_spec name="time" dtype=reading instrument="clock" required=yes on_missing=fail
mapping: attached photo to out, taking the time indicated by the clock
11:29
